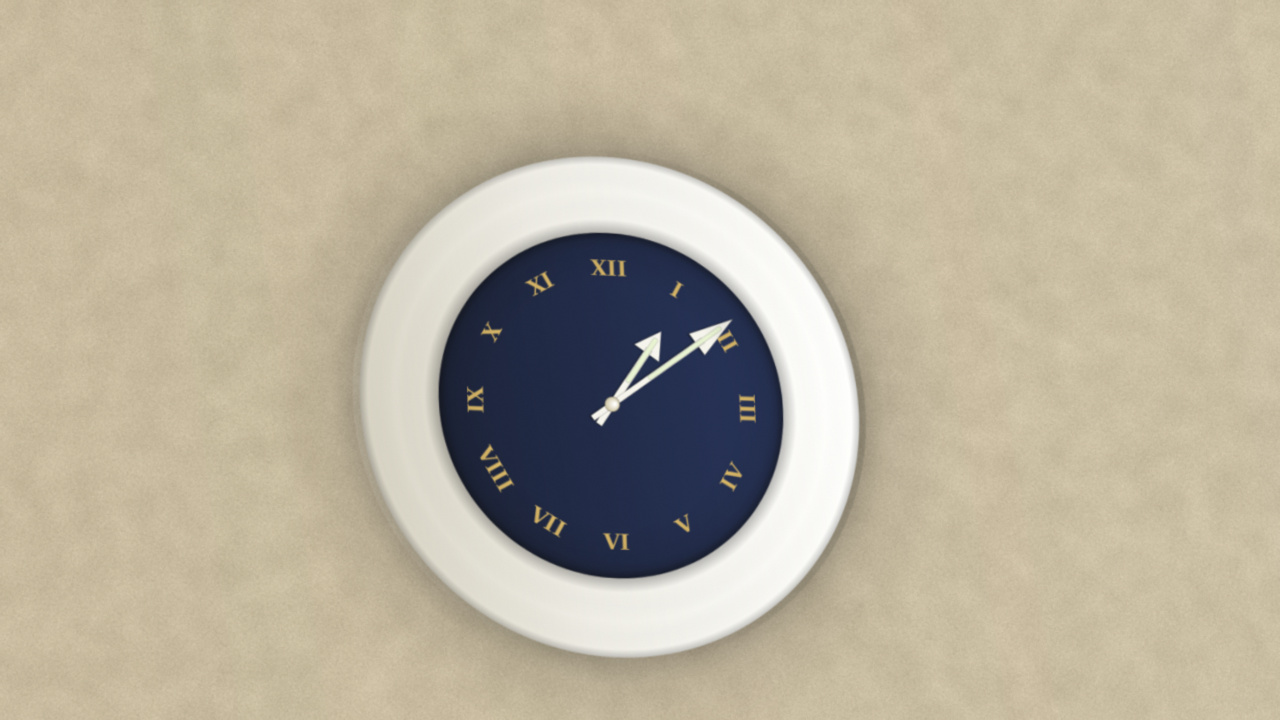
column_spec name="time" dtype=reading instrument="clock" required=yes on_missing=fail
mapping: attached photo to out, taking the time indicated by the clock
1:09
